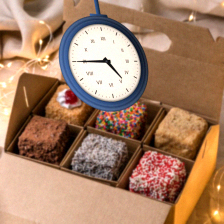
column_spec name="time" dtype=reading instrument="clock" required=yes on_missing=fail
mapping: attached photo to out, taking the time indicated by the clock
4:45
